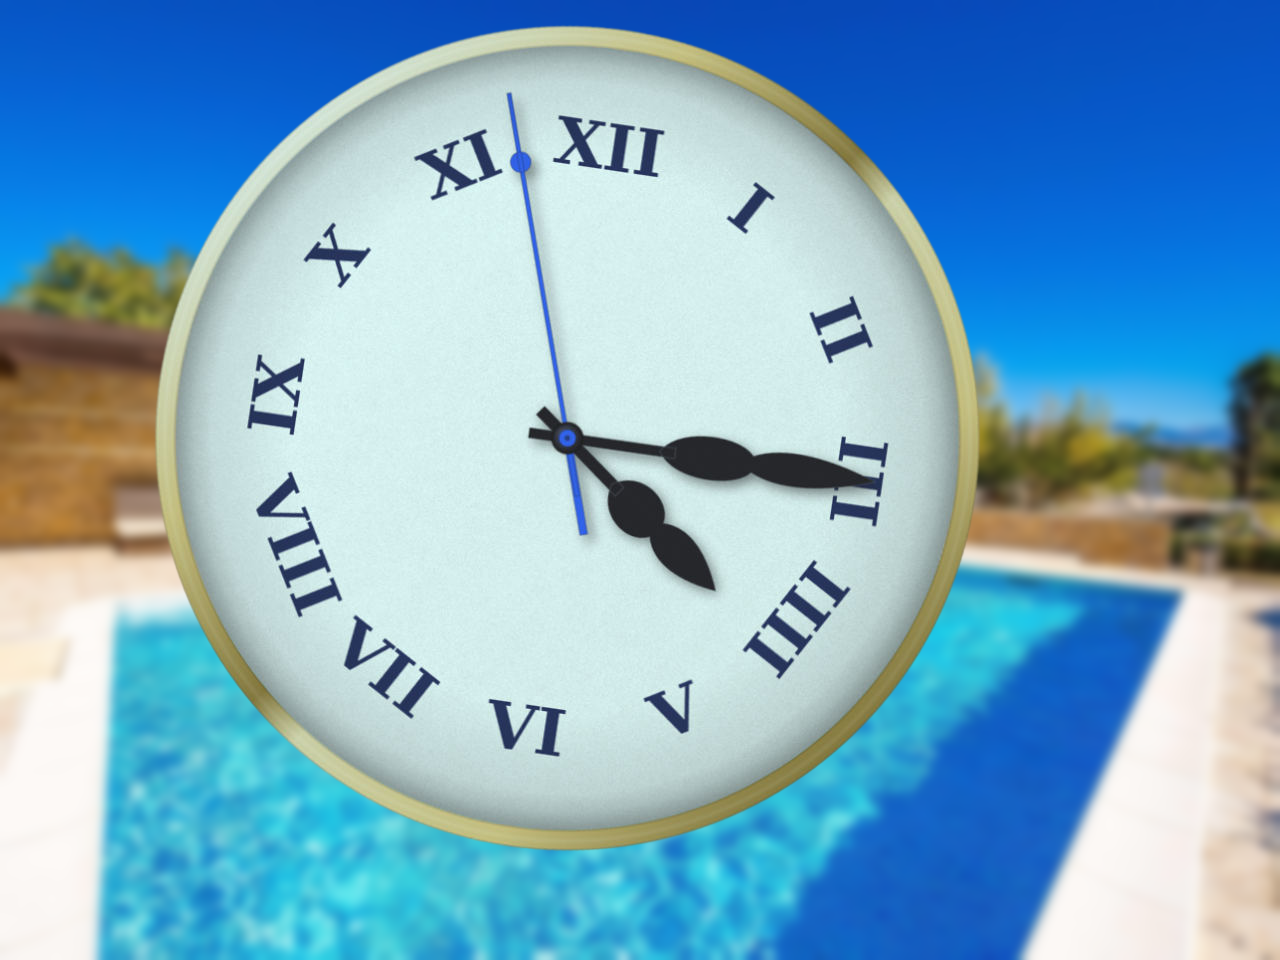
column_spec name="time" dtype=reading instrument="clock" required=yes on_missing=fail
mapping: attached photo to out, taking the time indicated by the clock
4:14:57
